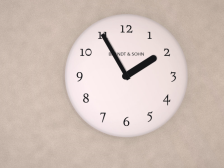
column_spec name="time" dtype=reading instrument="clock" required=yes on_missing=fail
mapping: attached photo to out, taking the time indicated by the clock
1:55
